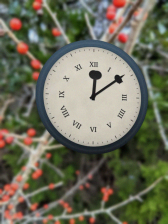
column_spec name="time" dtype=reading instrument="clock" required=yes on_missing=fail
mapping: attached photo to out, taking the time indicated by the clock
12:09
